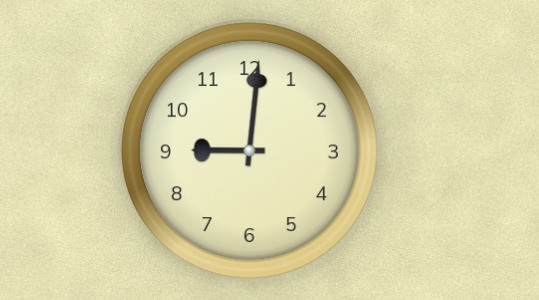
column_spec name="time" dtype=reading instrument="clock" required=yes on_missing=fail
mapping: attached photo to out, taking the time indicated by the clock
9:01
